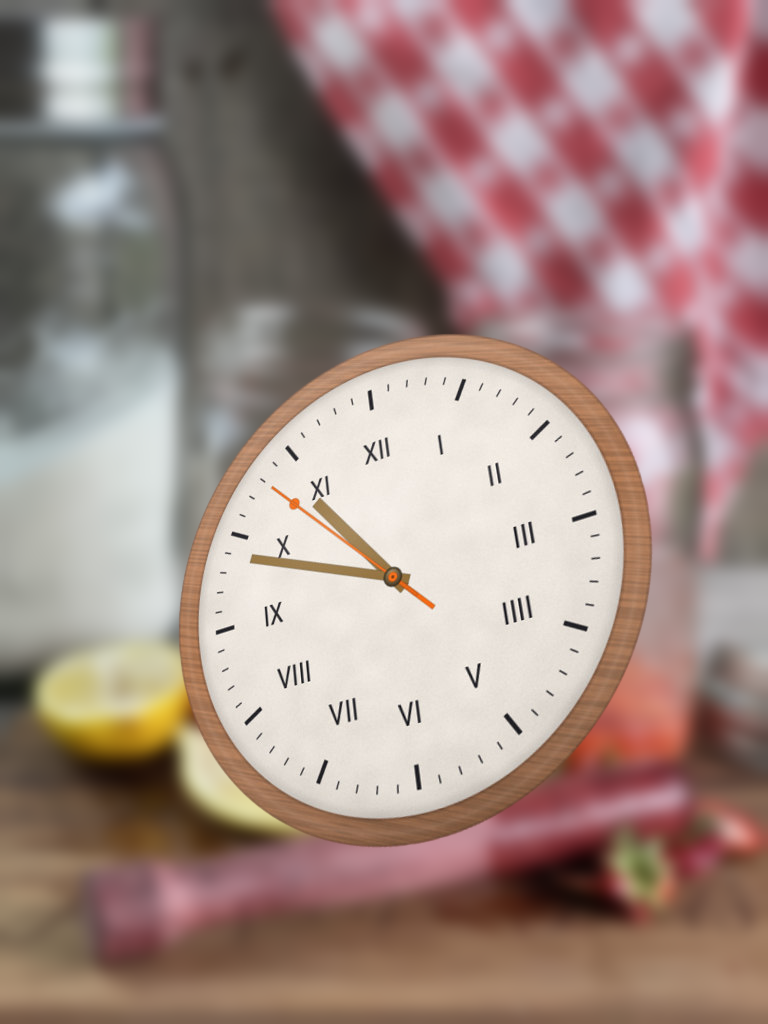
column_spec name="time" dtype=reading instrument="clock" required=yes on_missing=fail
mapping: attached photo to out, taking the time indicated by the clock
10:48:53
